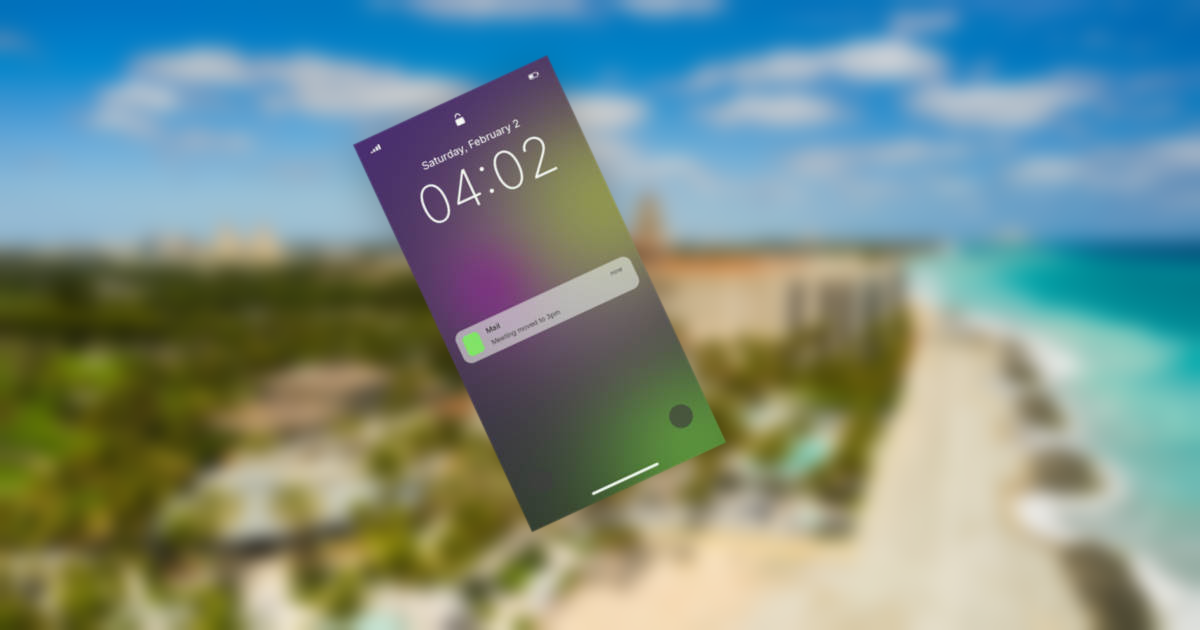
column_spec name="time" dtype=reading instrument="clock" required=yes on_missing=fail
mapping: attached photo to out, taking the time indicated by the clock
4:02
